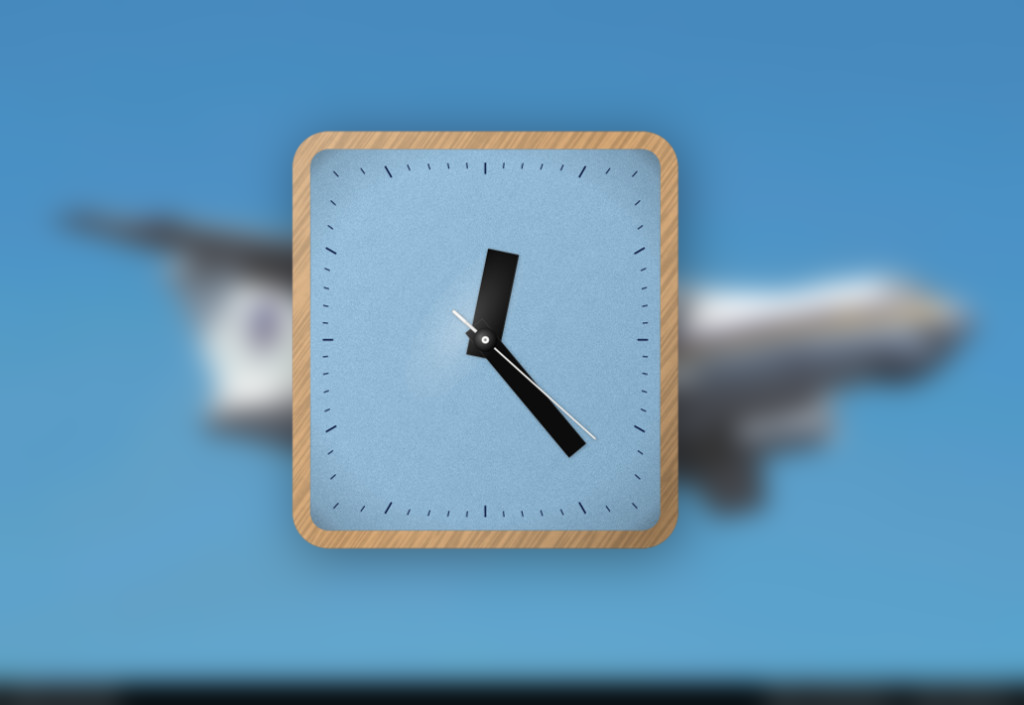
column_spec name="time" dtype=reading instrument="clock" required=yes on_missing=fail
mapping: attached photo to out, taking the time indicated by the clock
12:23:22
